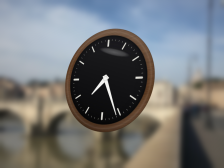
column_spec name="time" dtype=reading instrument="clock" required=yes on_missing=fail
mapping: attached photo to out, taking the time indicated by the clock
7:26
